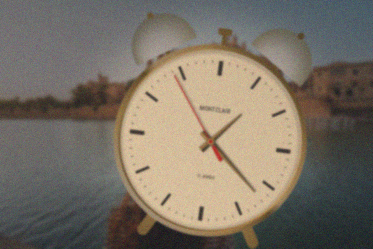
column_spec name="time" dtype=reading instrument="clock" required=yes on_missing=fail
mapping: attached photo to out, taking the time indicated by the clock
1:21:54
